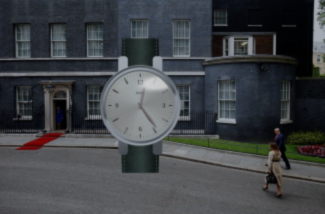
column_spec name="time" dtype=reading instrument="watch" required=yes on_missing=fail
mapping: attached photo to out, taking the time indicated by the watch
12:24
